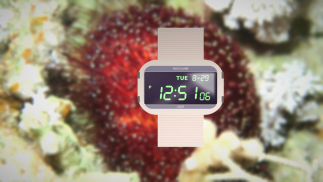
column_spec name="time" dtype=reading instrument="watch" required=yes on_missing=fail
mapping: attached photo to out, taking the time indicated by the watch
12:51:06
